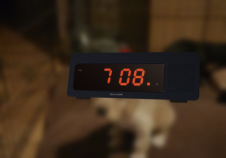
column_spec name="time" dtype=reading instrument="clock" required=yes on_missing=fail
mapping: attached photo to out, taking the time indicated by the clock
7:08
